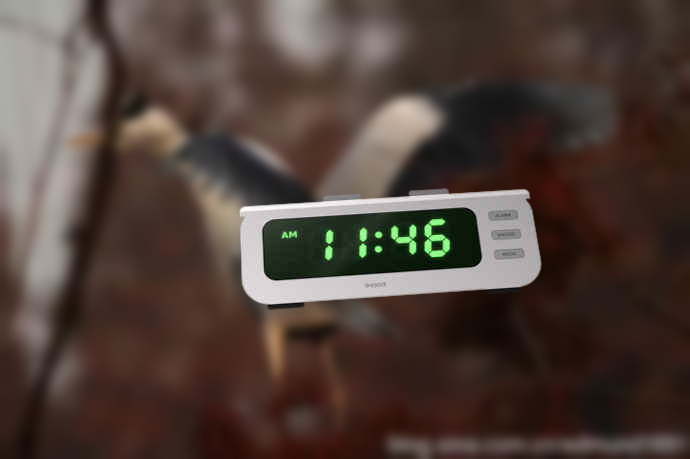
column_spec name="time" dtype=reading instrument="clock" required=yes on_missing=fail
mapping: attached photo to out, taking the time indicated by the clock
11:46
